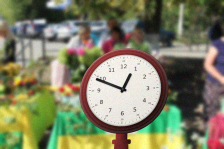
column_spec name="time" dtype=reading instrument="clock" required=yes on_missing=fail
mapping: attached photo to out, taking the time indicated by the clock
12:49
